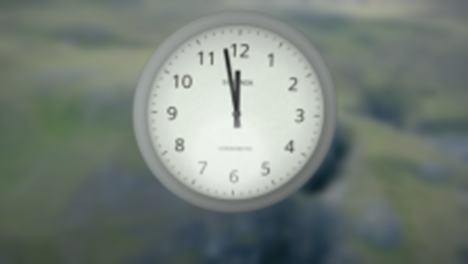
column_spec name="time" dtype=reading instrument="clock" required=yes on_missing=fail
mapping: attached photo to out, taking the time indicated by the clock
11:58
